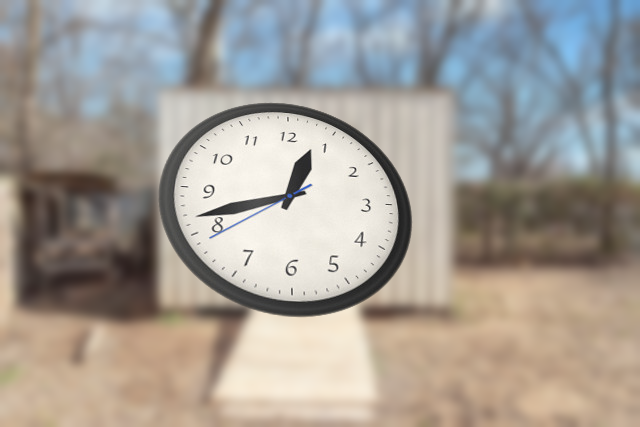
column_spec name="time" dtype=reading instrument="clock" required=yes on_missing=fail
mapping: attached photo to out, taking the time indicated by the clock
12:41:39
